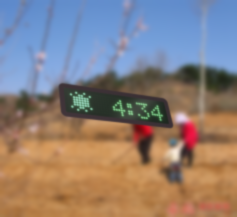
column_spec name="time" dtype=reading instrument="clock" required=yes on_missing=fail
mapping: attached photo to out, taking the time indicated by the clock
4:34
